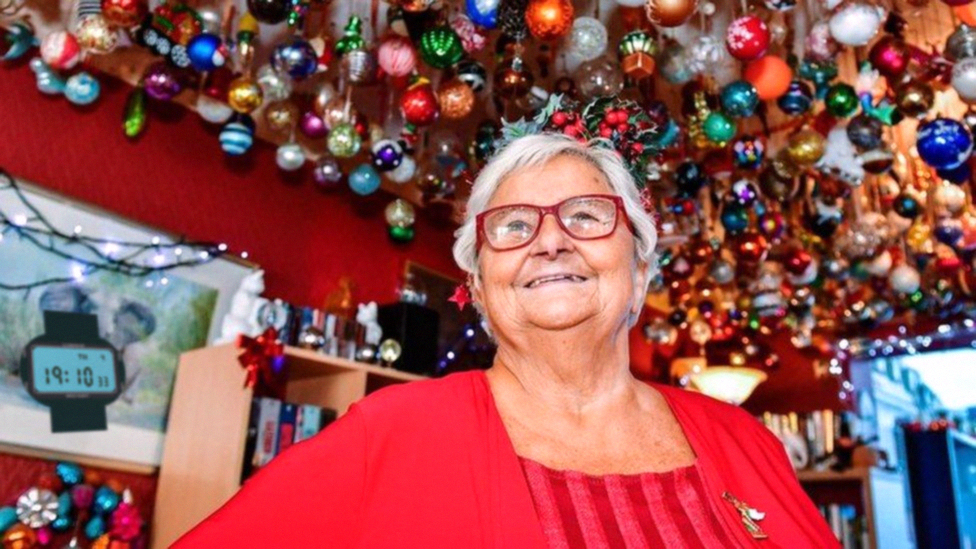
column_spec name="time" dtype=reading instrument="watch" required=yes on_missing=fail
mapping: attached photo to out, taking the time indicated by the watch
19:10
